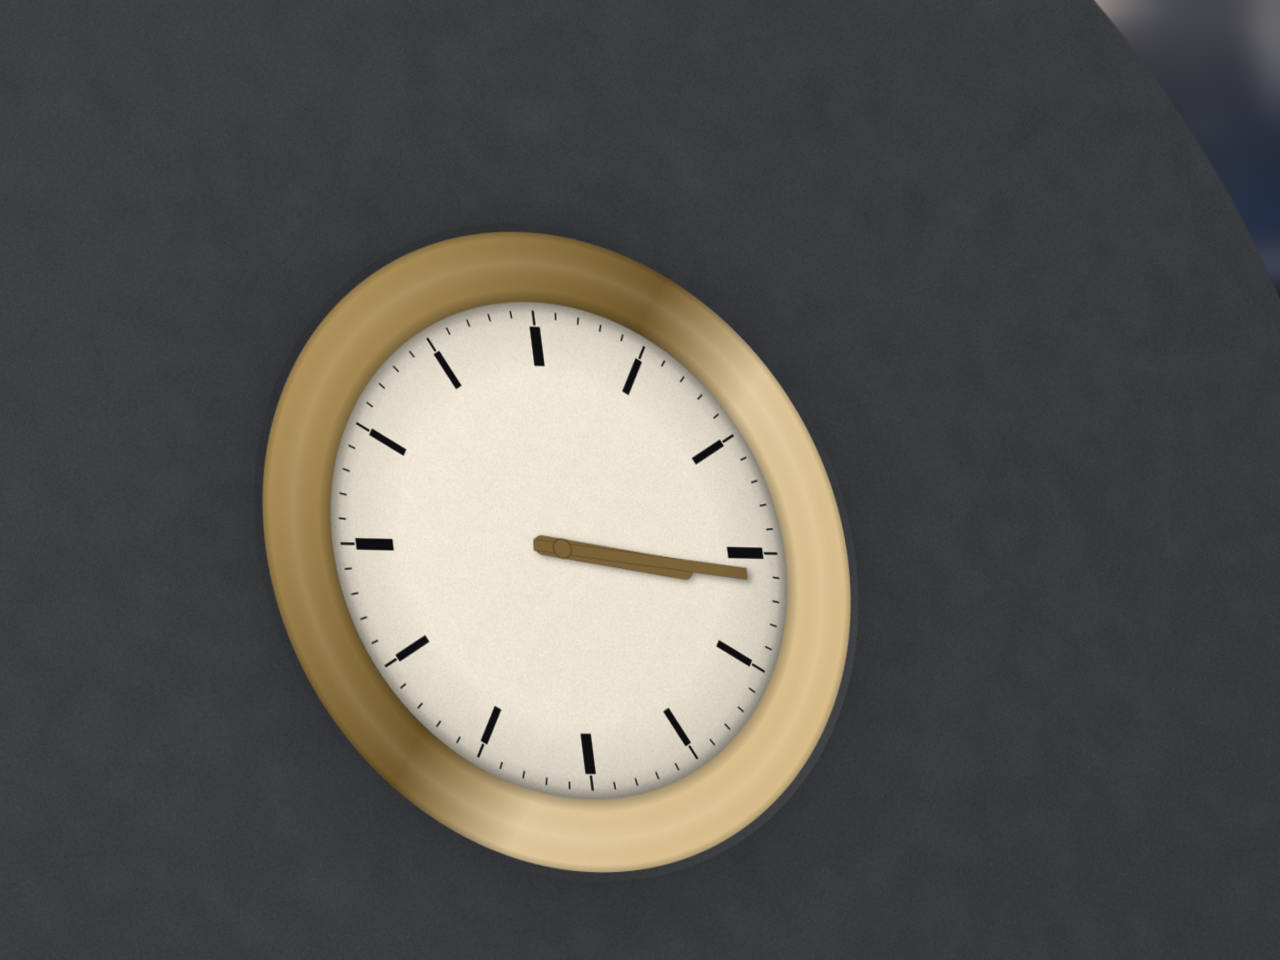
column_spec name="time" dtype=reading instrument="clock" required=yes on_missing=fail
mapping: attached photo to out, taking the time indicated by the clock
3:16
